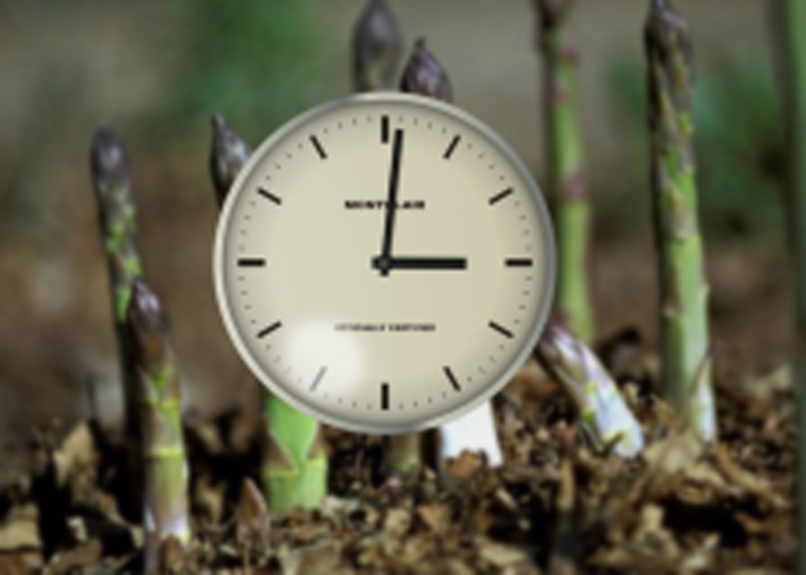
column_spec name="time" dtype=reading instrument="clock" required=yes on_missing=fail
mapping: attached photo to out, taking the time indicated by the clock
3:01
